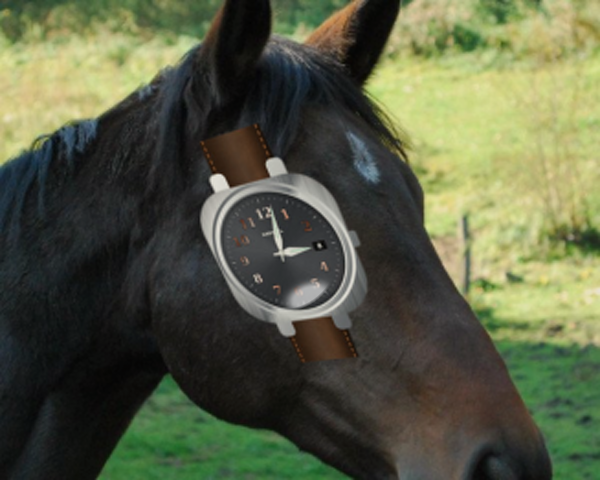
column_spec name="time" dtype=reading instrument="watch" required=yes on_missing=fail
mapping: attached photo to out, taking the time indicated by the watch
3:02
